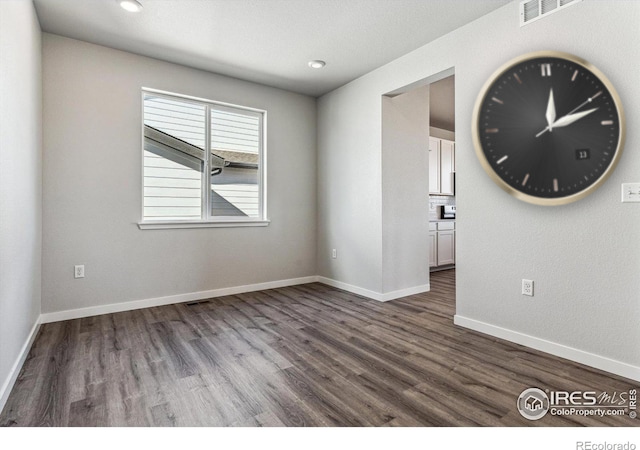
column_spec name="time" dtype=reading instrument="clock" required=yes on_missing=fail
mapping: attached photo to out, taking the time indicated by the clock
12:12:10
